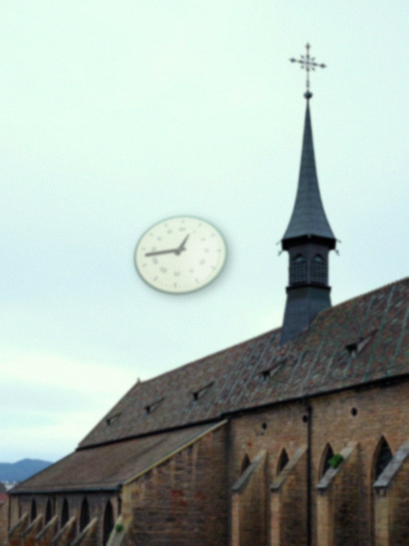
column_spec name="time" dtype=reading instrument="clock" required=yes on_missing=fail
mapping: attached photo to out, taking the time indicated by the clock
12:43
